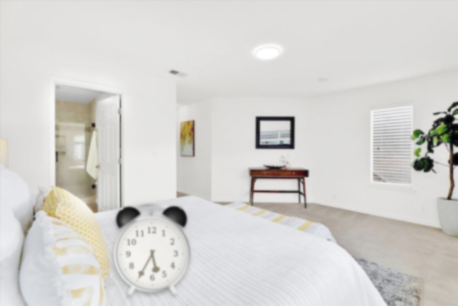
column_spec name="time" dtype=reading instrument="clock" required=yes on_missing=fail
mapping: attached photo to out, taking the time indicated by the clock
5:35
